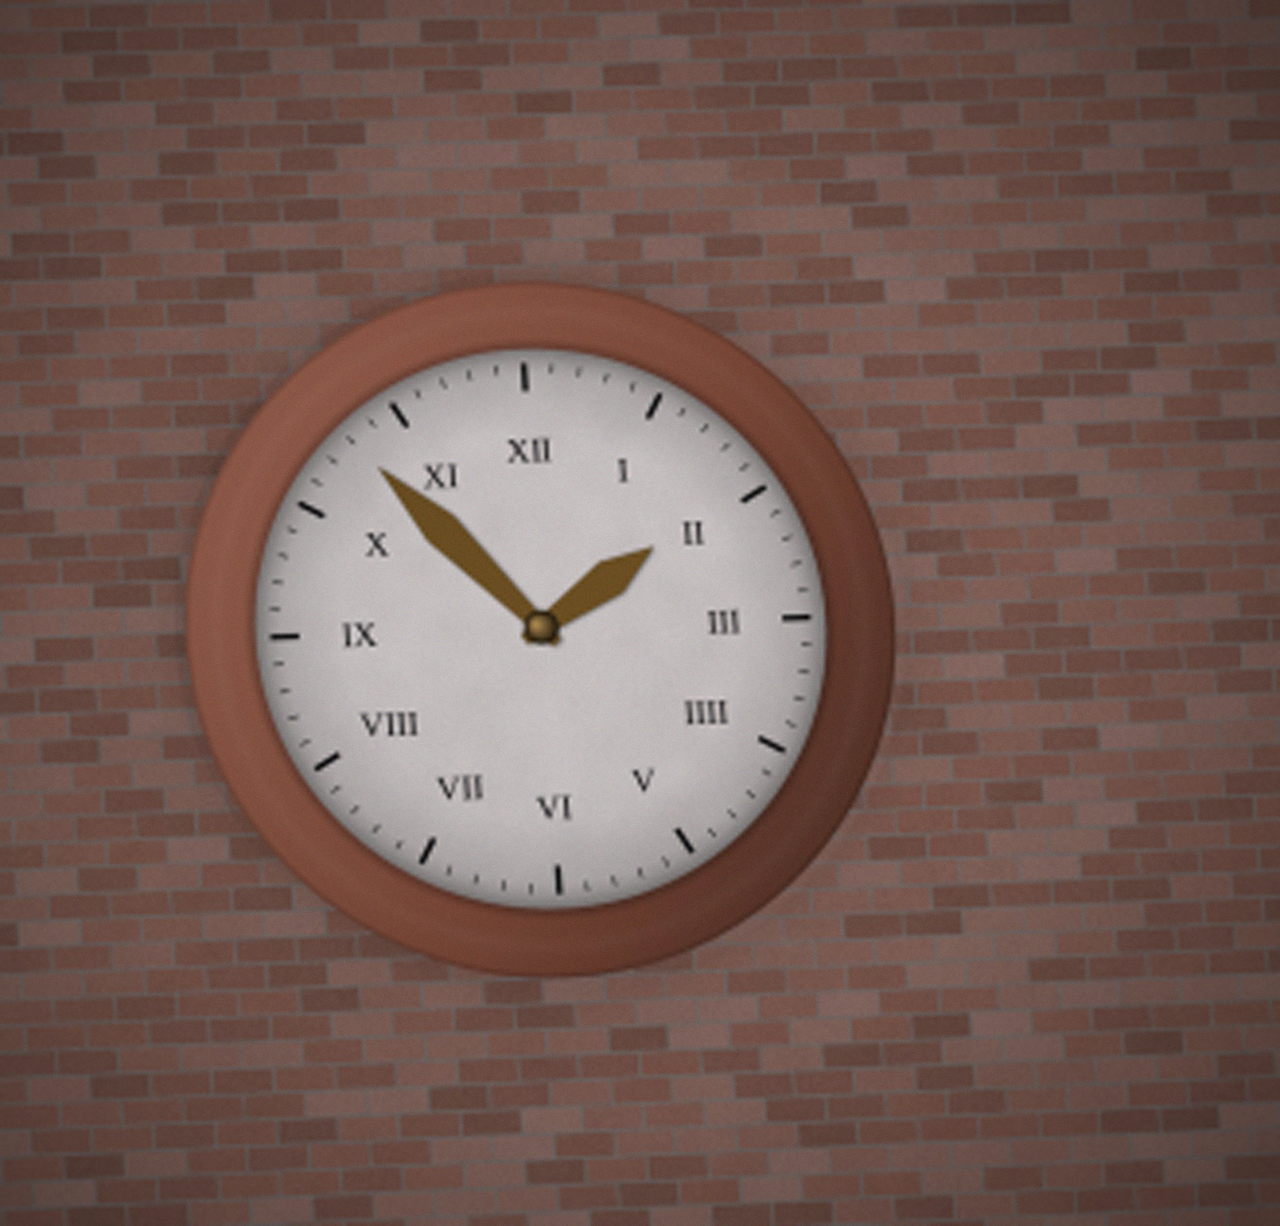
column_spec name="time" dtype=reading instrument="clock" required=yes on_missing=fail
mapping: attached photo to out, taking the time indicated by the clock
1:53
